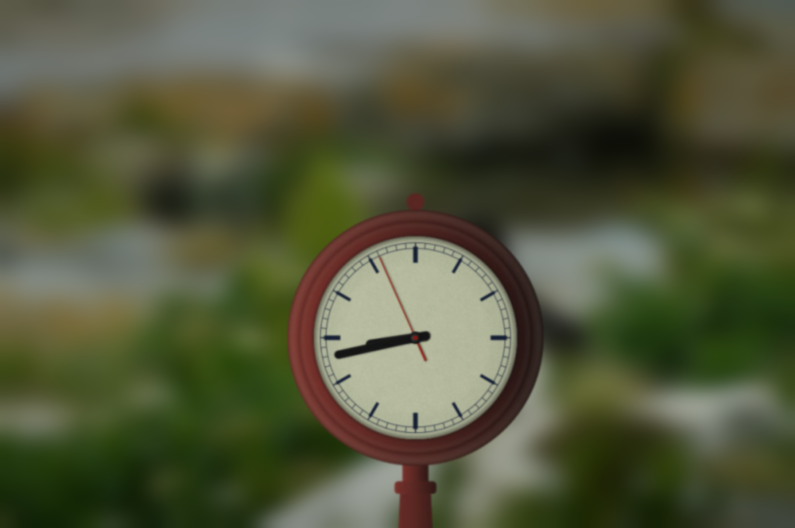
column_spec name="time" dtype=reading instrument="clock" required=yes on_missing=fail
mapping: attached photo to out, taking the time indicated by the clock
8:42:56
